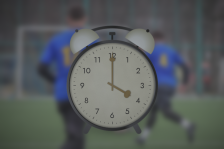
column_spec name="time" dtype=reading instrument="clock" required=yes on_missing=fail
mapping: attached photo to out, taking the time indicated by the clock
4:00
